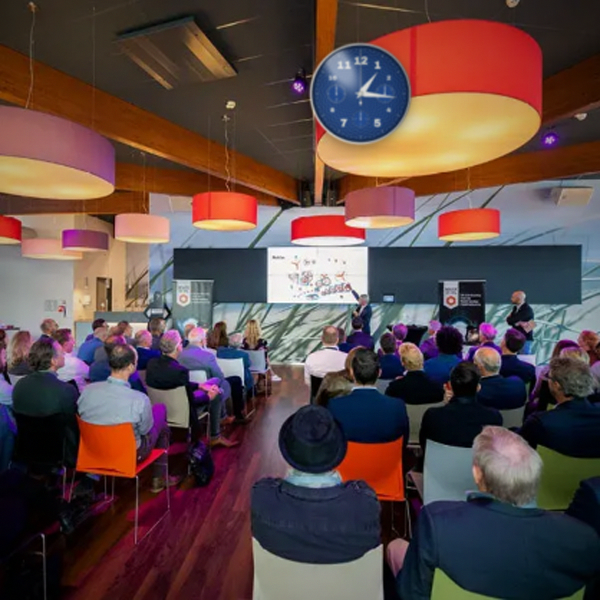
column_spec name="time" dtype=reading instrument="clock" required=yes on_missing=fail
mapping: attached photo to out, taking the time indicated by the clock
1:16
